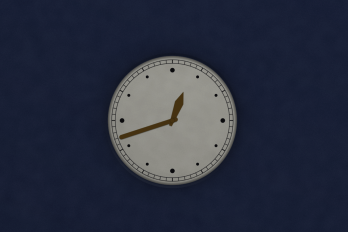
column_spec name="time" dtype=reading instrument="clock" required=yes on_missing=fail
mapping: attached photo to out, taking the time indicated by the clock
12:42
